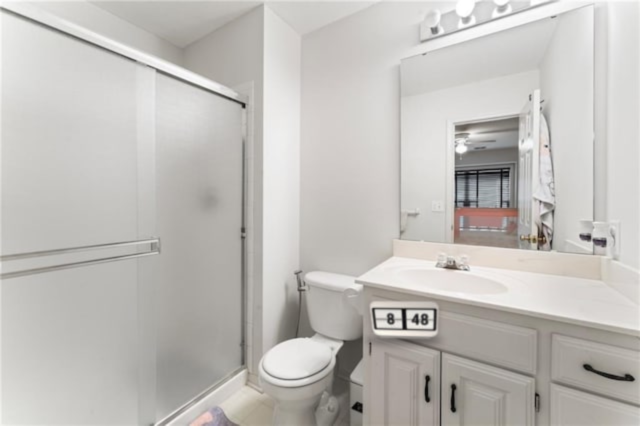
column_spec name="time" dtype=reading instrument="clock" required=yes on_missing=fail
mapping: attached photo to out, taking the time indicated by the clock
8:48
